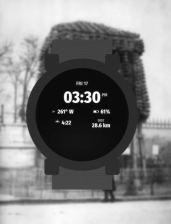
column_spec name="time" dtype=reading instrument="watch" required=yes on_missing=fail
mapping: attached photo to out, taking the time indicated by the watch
3:30
